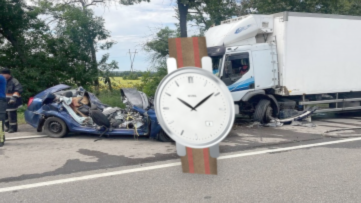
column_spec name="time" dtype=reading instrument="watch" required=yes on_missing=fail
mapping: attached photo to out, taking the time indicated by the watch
10:09
